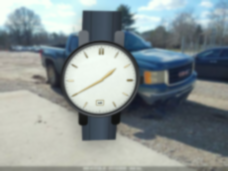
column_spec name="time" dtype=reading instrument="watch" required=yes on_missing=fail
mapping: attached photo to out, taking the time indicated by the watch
1:40
